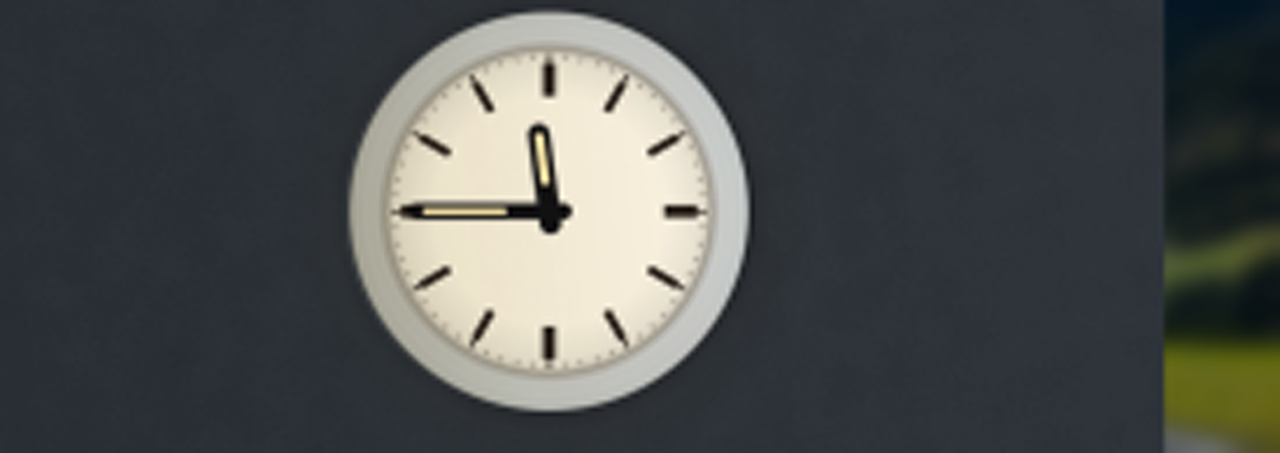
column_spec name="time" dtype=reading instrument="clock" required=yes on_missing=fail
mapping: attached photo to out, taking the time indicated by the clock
11:45
